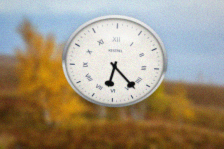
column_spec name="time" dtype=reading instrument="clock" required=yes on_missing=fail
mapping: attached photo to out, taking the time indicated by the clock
6:23
